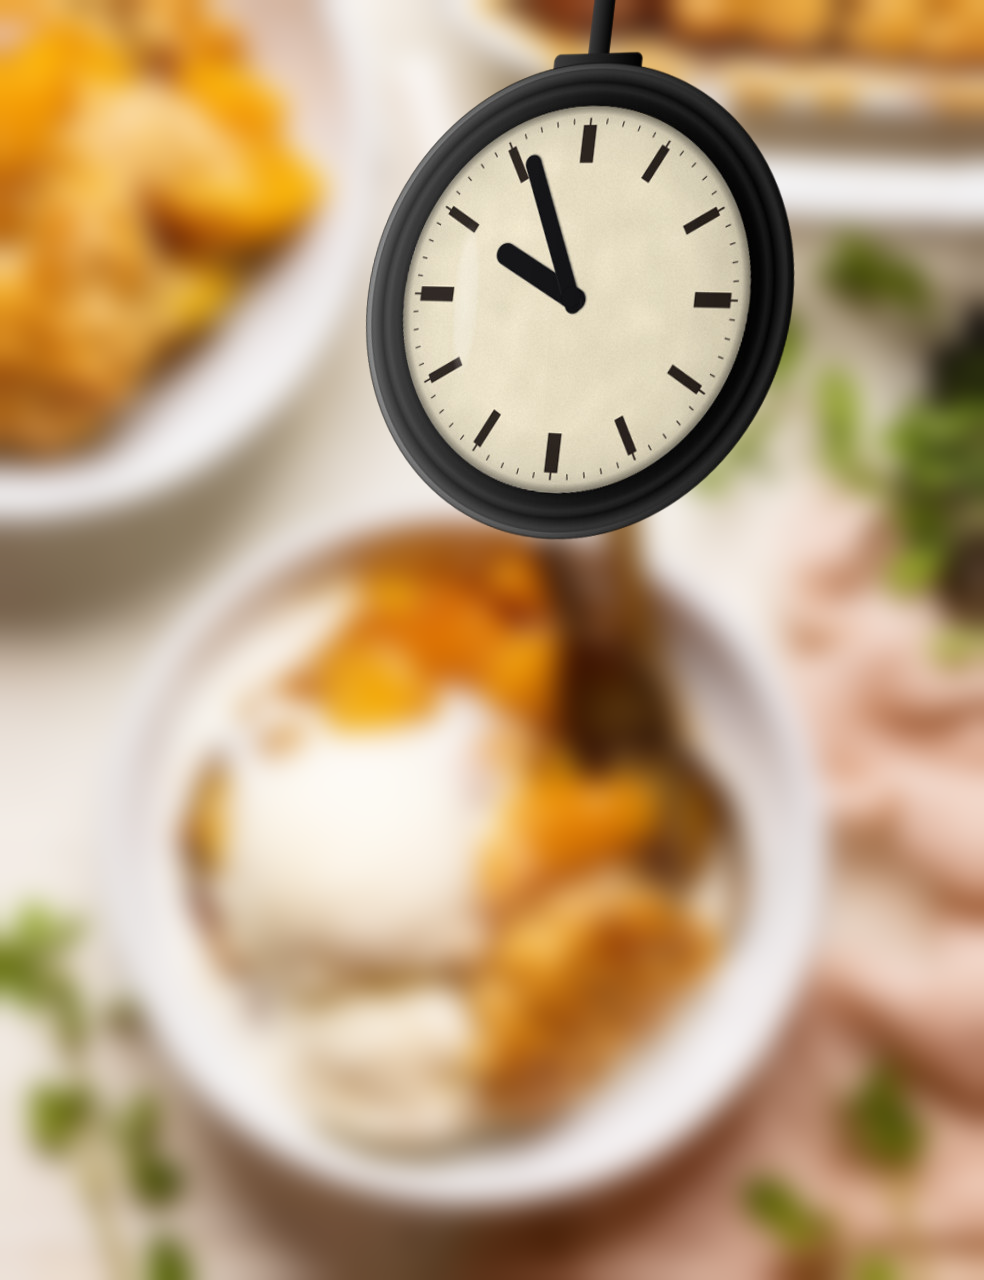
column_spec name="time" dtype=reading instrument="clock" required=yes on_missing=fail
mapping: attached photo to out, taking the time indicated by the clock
9:56
